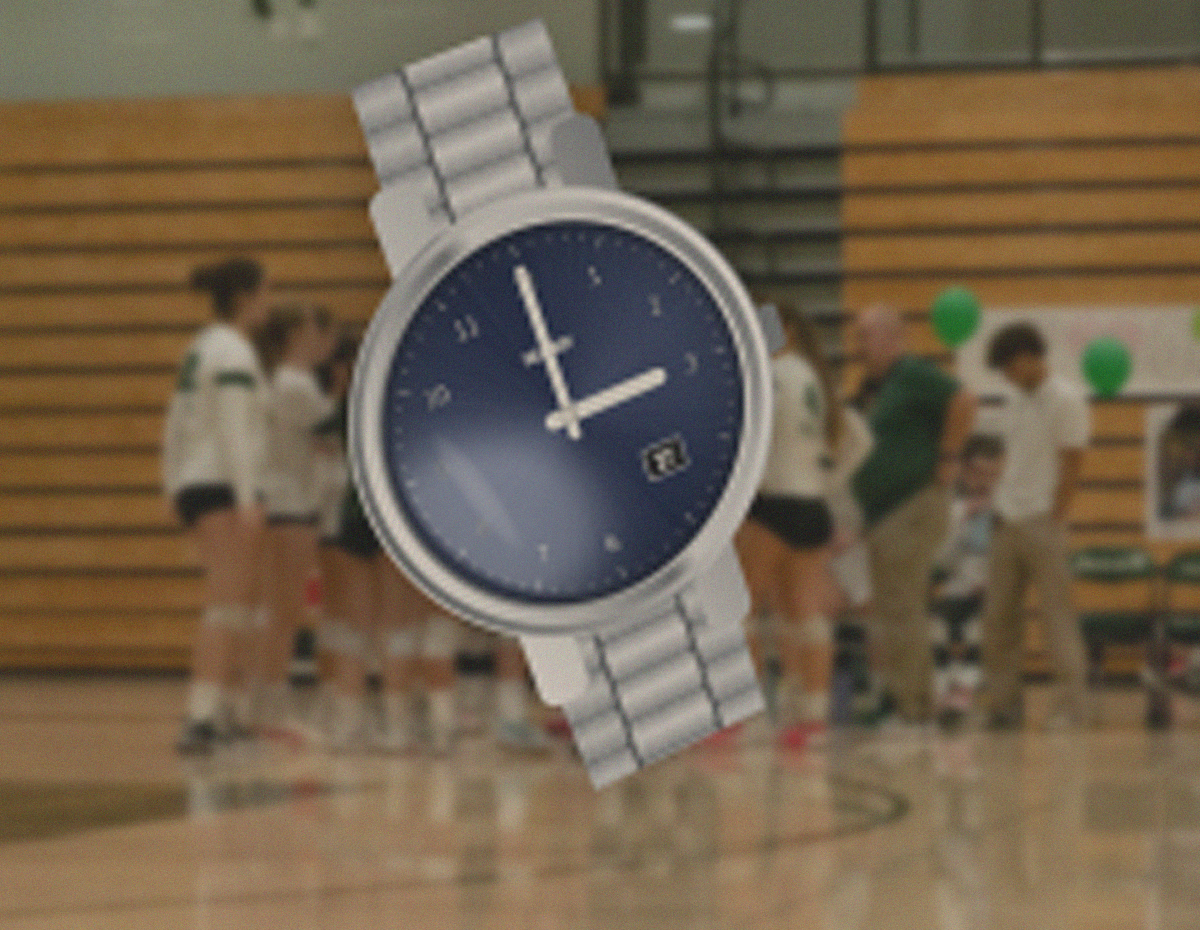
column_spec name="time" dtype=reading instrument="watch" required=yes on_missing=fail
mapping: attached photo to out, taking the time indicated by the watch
3:00
